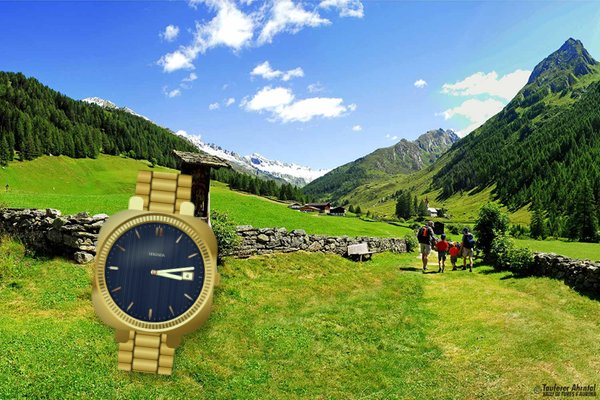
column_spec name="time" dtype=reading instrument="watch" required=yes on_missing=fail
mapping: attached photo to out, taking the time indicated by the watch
3:13
